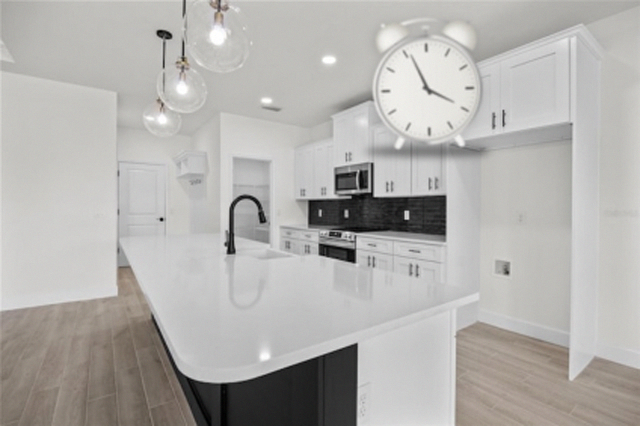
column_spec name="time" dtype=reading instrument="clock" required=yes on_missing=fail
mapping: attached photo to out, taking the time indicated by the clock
3:56
